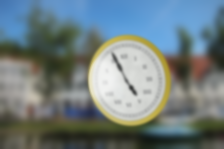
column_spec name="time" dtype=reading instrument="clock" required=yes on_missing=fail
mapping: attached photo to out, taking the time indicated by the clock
4:56
